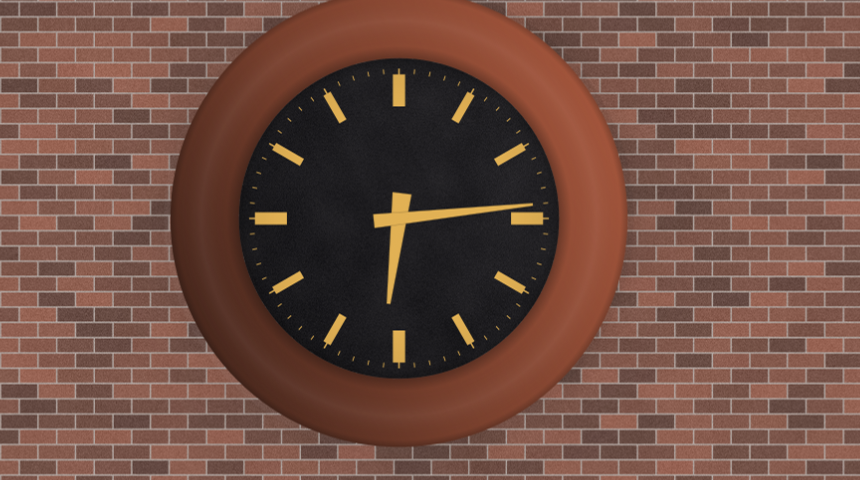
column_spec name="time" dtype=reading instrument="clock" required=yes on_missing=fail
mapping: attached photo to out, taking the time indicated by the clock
6:14
